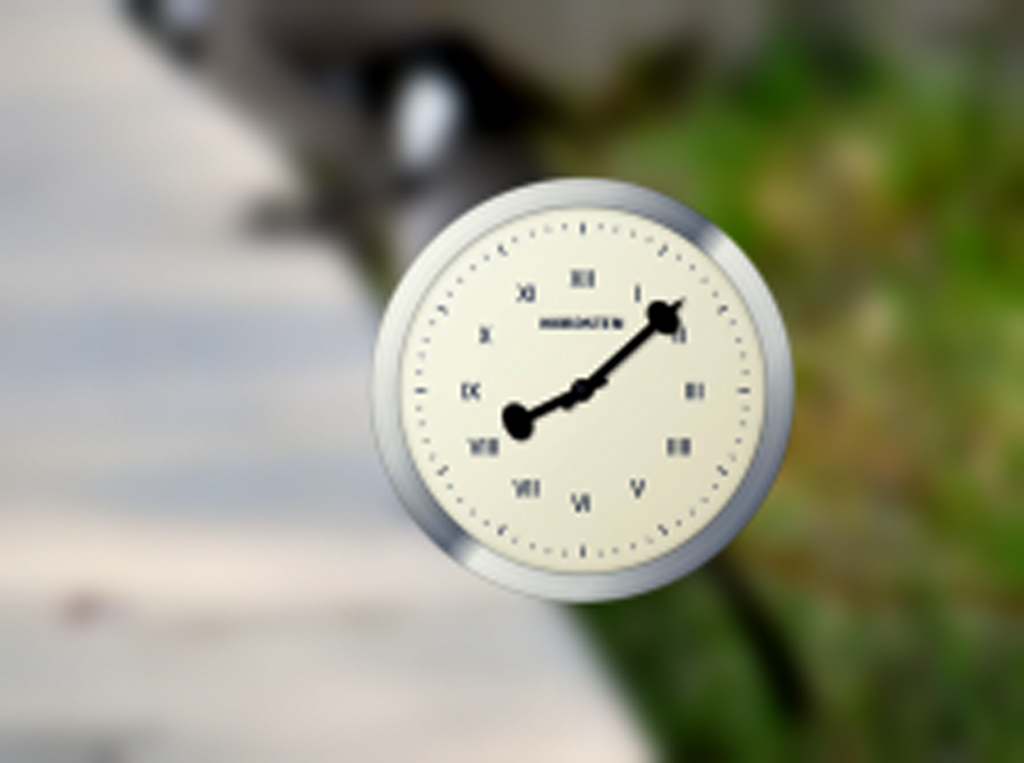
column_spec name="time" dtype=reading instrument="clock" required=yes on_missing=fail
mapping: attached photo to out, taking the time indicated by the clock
8:08
